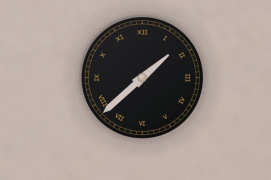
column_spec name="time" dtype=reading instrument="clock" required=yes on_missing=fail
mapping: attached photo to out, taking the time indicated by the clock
1:38
